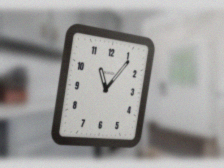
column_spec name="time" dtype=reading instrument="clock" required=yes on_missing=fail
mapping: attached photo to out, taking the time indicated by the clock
11:06
